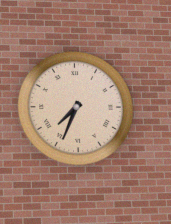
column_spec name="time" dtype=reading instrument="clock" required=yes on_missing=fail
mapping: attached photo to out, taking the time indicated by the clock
7:34
